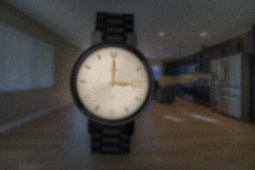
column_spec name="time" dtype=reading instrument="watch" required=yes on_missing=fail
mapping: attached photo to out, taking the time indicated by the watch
3:00
